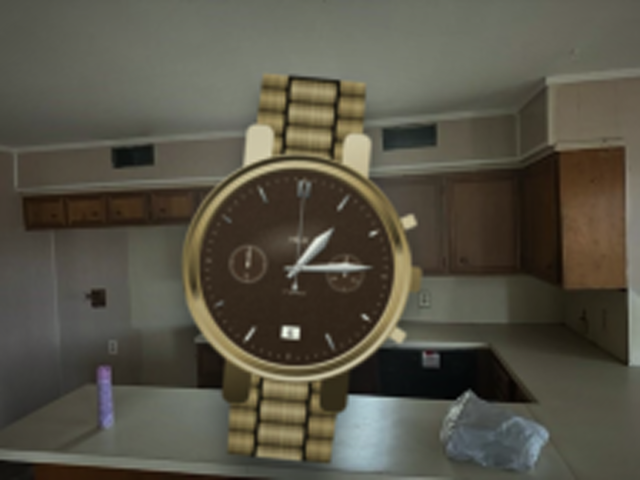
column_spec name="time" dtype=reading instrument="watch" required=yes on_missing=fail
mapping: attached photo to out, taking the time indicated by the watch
1:14
